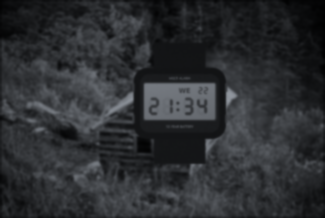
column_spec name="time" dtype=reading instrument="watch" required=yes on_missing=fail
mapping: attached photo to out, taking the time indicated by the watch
21:34
